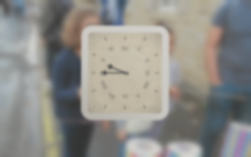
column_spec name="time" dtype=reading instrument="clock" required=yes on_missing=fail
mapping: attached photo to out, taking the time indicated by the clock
9:45
